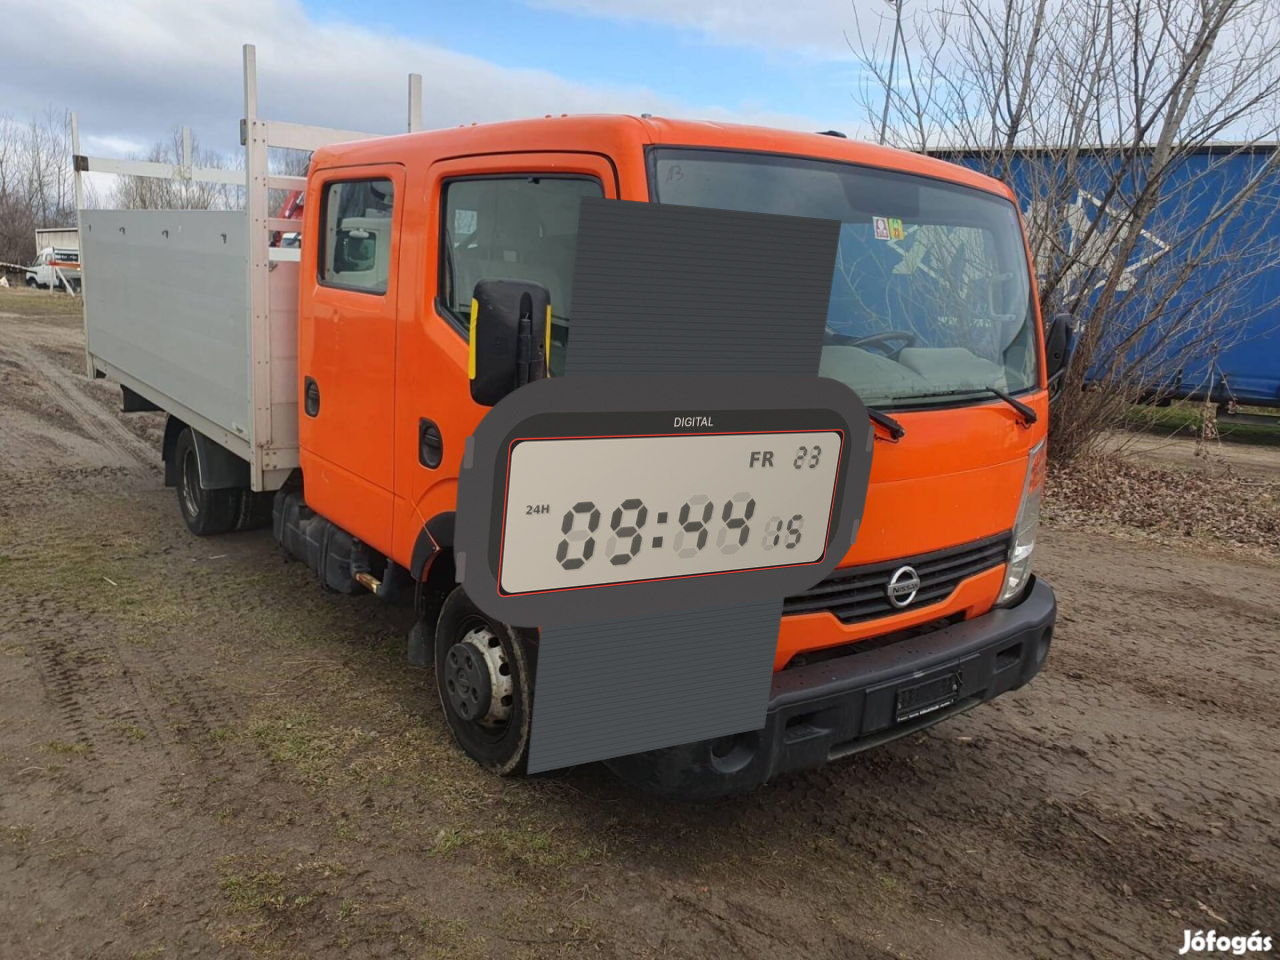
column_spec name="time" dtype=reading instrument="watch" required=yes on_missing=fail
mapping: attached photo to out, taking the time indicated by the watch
9:44:15
